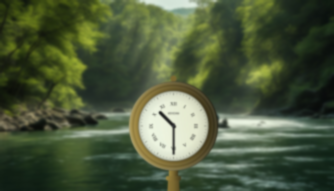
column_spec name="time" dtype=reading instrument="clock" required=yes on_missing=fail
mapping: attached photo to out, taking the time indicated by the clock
10:30
